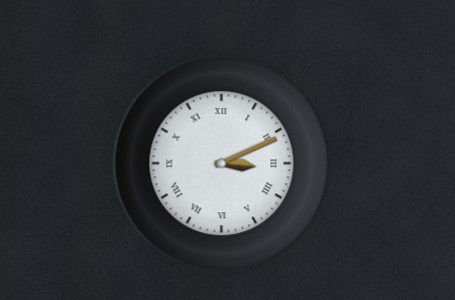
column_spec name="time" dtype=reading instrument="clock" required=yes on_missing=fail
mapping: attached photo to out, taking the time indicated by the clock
3:11
